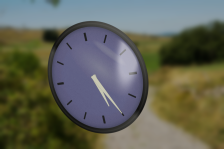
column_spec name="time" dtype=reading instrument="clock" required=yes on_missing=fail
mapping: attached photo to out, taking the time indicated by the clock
5:25
